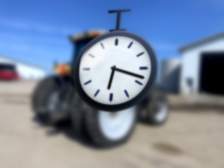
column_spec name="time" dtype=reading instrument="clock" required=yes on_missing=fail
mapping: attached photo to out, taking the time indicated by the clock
6:18
